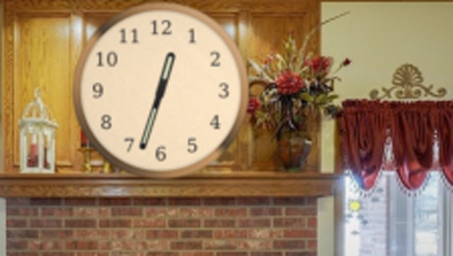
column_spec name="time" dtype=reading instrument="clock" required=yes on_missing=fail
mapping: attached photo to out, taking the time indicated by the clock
12:33
